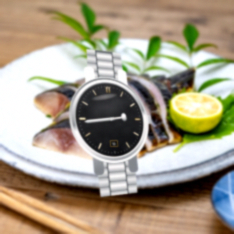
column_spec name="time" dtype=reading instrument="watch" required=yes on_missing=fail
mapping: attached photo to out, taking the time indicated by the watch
2:44
